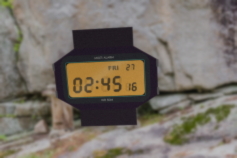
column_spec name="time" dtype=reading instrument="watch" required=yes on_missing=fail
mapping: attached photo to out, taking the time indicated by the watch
2:45:16
